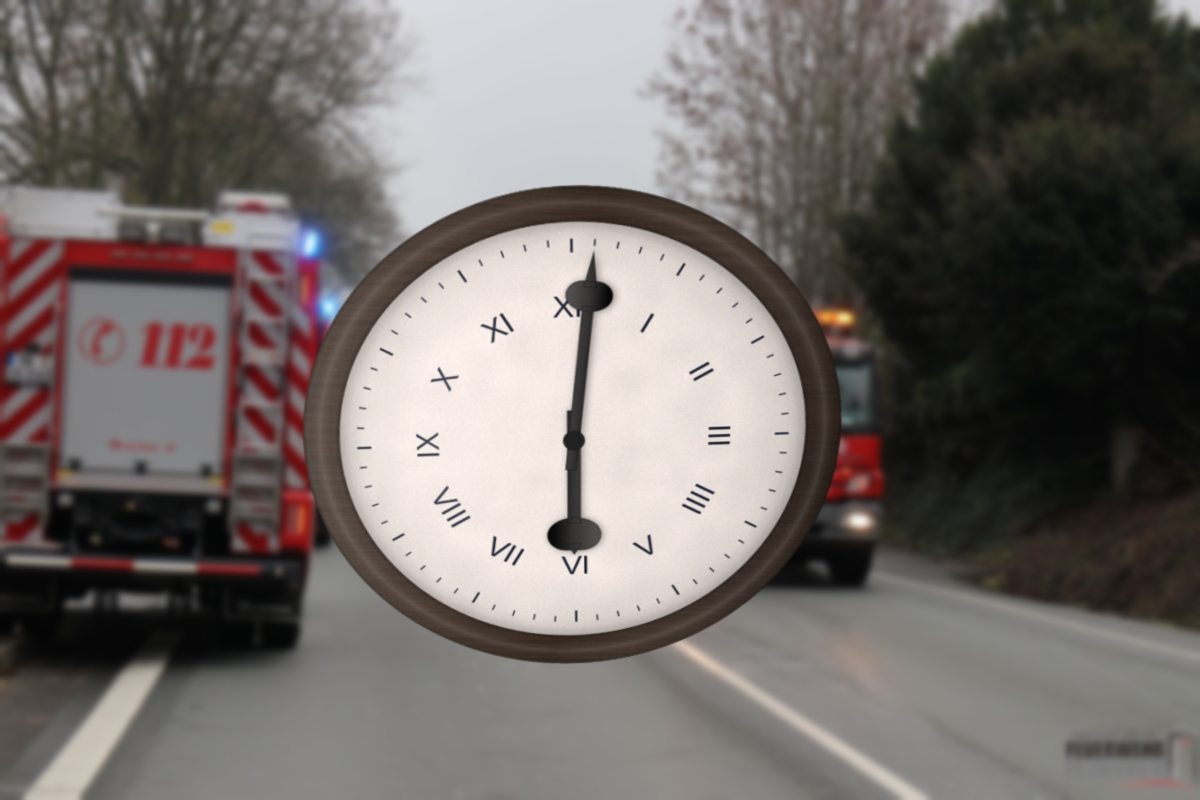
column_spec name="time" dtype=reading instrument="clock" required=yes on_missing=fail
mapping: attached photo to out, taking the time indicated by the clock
6:01
